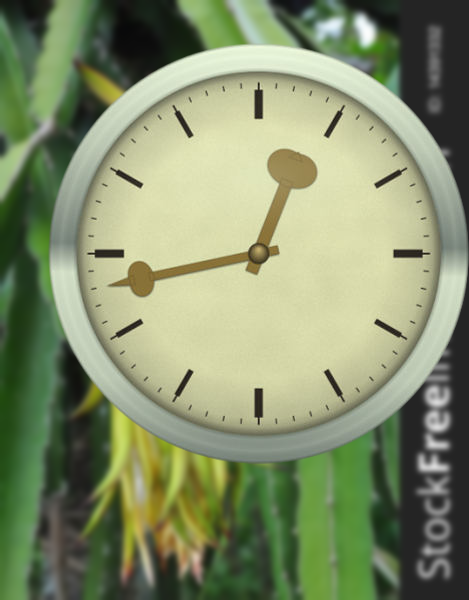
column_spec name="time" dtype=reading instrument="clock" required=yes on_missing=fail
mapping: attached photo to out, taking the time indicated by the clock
12:43
